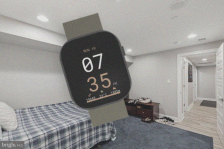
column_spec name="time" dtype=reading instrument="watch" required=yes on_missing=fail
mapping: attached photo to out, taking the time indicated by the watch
7:35
